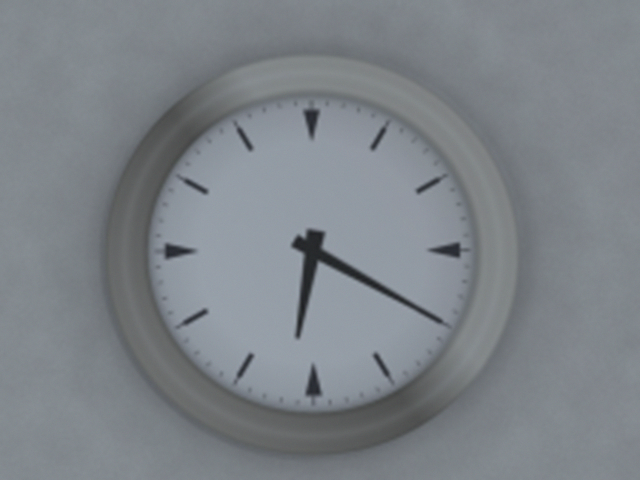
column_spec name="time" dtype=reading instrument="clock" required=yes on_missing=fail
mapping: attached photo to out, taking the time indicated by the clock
6:20
